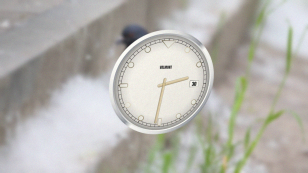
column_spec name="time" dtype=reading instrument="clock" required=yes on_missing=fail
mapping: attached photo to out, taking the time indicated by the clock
2:31
